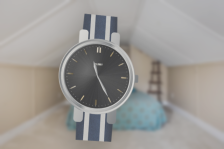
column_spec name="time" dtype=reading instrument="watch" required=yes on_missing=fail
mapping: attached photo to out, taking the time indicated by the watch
11:25
